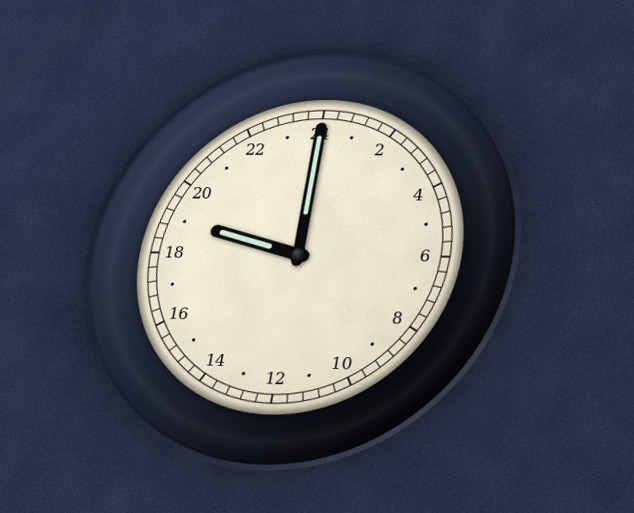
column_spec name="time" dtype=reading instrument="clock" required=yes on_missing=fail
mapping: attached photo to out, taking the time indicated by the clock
19:00
